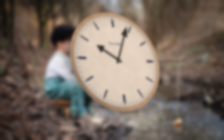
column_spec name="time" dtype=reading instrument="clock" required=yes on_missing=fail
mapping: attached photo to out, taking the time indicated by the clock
10:04
